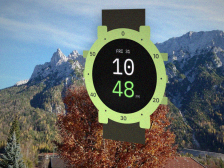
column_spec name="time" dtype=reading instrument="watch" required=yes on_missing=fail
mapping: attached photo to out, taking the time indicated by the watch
10:48
